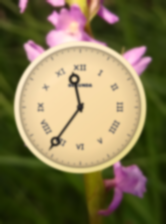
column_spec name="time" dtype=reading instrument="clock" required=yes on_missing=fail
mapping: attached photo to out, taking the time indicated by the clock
11:36
